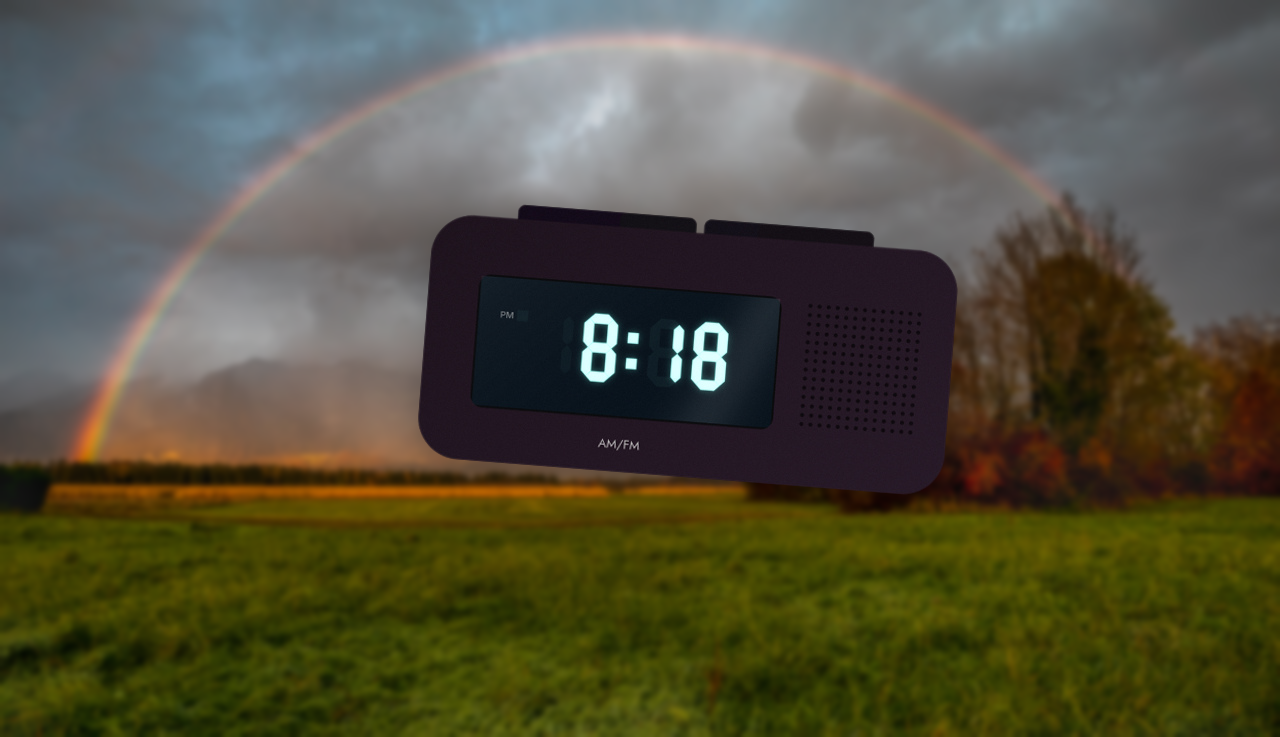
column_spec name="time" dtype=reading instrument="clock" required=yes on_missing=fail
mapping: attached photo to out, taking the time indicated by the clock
8:18
